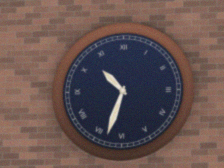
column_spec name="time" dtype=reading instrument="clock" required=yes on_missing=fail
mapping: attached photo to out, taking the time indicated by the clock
10:33
